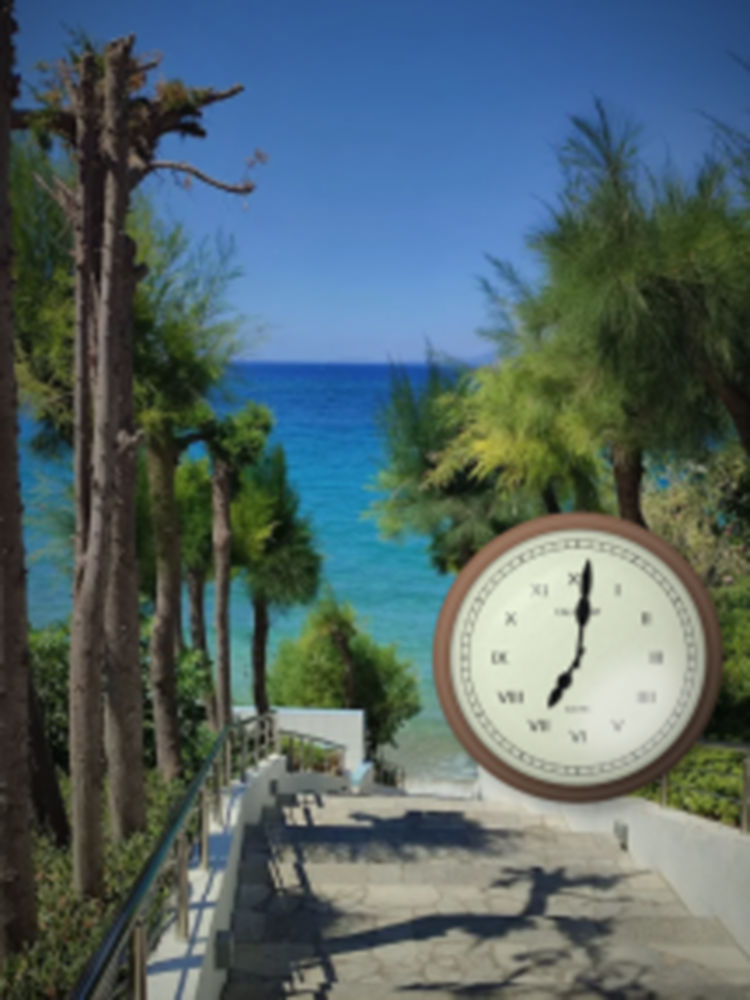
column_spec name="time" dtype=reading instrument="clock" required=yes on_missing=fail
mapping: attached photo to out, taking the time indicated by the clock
7:01
